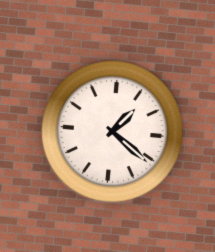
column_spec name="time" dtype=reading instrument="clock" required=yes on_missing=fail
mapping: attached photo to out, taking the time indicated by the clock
1:21
